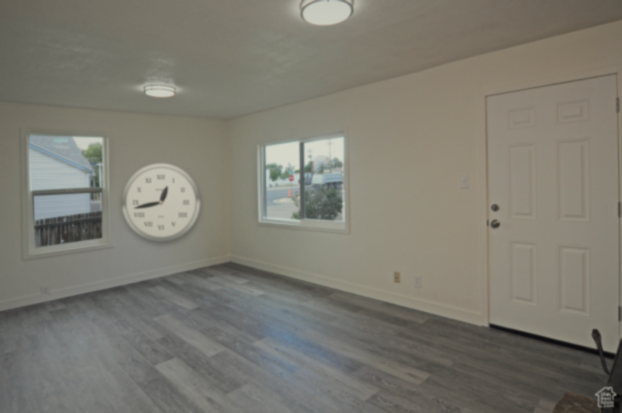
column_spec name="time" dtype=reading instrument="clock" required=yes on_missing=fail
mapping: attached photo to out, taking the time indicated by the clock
12:43
